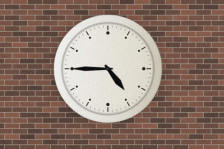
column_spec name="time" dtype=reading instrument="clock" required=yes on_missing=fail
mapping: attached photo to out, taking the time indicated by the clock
4:45
